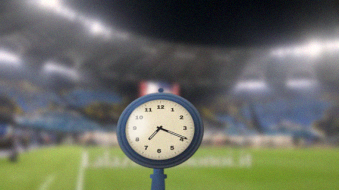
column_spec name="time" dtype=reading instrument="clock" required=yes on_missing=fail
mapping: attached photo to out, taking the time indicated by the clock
7:19
